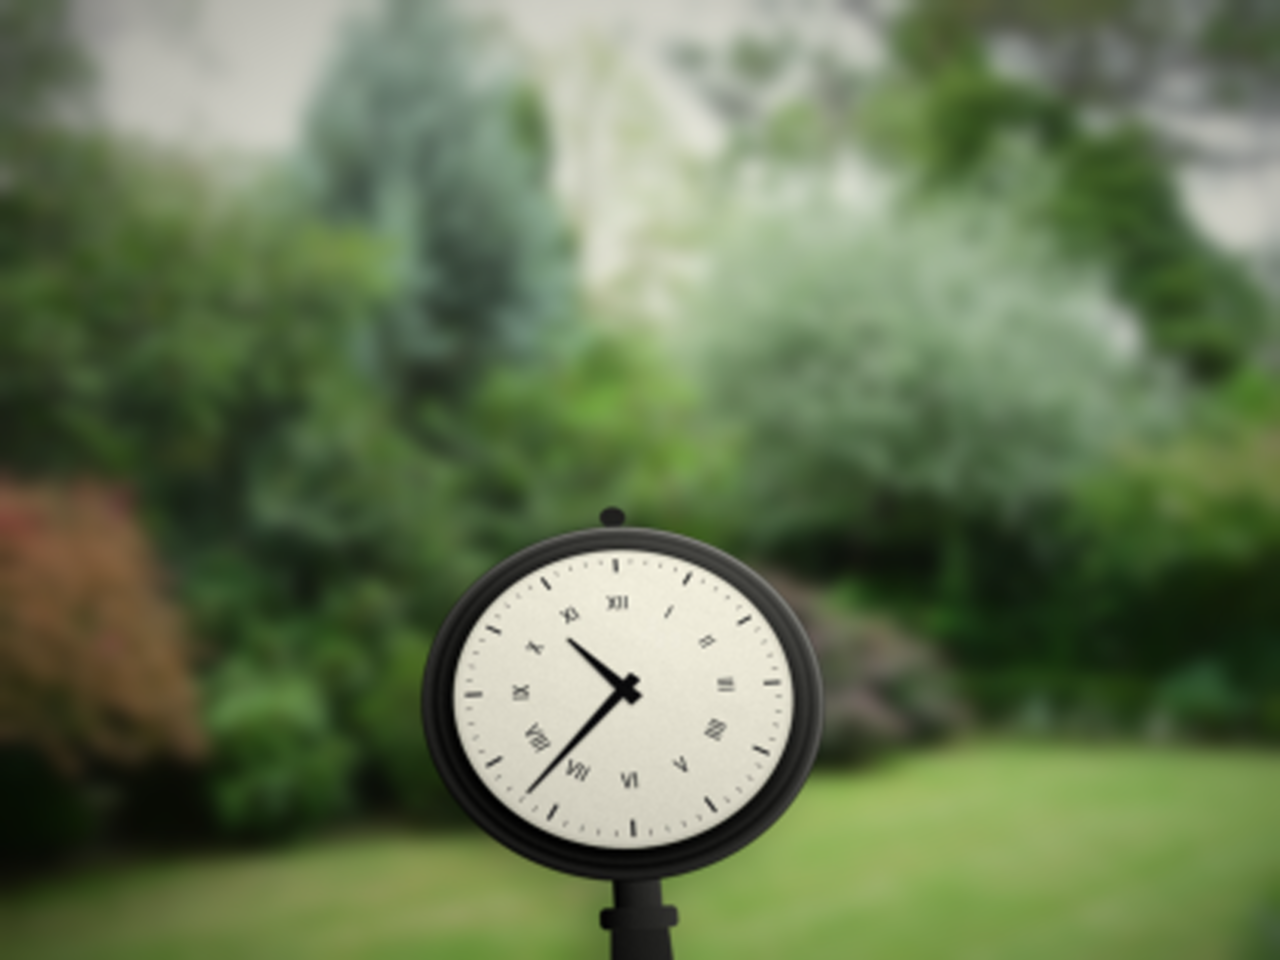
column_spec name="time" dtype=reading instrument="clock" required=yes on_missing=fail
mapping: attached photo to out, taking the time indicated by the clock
10:37
